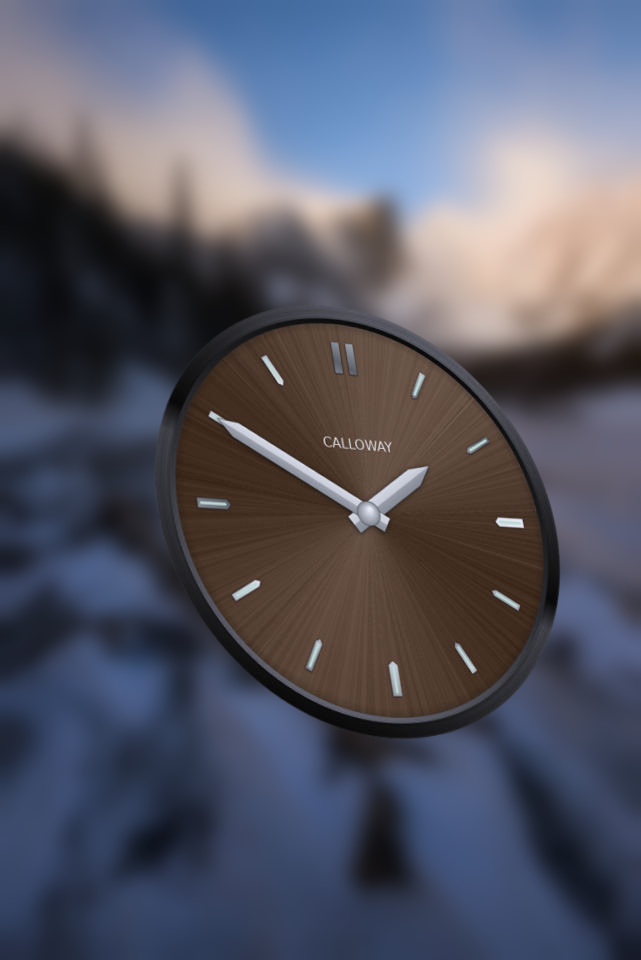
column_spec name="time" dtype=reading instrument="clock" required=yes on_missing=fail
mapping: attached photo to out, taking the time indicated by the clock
1:50
